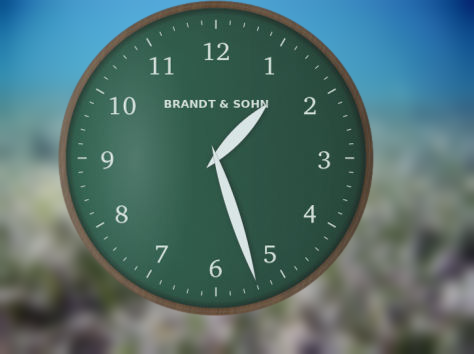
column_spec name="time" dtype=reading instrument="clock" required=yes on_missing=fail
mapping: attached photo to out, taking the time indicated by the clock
1:27
